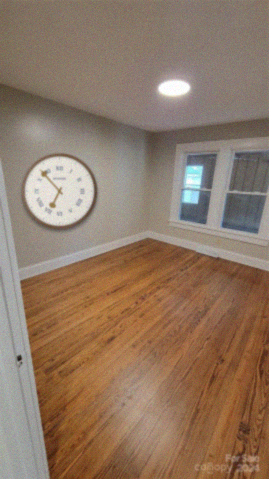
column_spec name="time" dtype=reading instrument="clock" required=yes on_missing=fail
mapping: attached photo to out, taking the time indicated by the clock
6:53
